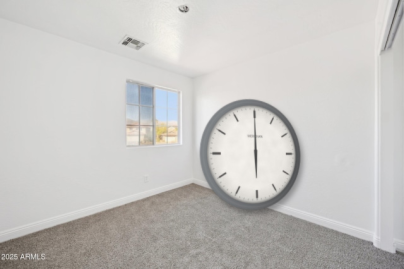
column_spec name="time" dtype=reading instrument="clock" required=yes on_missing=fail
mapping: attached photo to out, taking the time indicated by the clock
6:00
